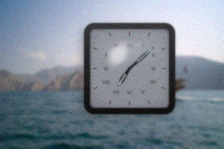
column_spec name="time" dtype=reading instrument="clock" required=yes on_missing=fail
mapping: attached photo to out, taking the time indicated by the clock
7:08
